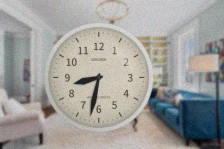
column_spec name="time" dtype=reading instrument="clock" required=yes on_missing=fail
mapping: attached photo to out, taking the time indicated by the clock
8:32
